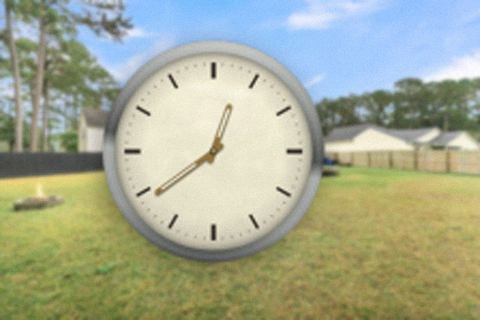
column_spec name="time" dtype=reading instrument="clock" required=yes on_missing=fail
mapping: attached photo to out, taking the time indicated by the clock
12:39
